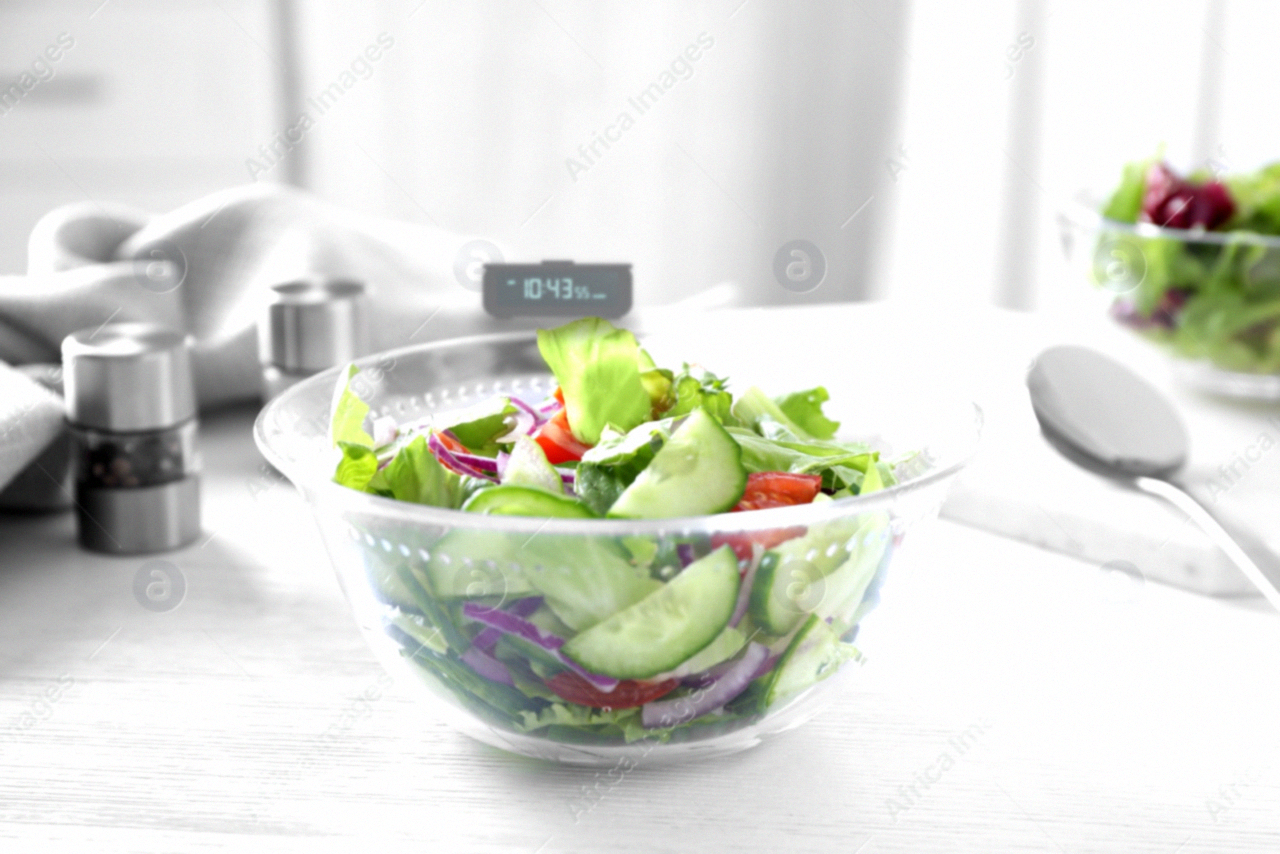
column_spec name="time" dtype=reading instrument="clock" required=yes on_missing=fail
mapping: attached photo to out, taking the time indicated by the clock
10:43
